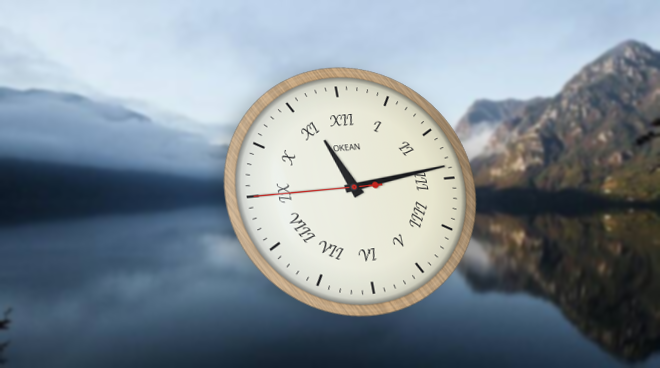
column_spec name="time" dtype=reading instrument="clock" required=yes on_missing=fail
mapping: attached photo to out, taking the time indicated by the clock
11:13:45
